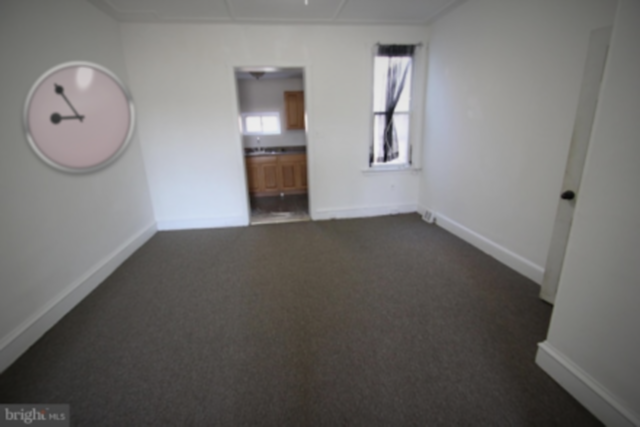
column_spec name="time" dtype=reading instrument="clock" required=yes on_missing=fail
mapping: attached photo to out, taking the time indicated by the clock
8:54
